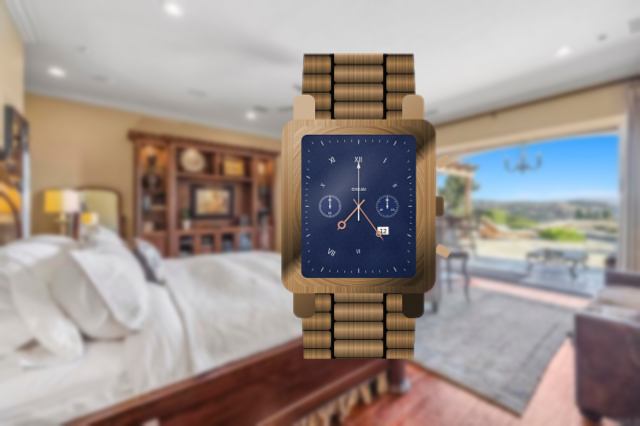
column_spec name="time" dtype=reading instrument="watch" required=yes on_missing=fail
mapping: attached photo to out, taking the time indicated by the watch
7:24
